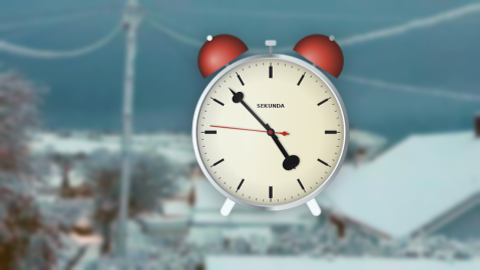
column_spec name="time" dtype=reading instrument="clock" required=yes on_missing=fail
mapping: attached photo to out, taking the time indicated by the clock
4:52:46
